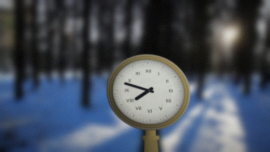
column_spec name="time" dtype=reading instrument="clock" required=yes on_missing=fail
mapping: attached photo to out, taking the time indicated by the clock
7:48
